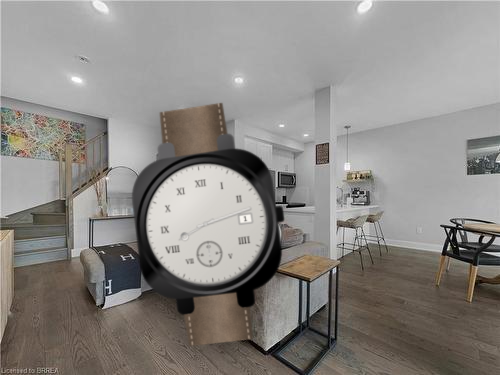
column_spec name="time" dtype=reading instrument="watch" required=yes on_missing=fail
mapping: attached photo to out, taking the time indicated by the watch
8:13
